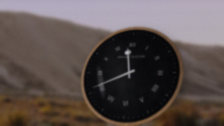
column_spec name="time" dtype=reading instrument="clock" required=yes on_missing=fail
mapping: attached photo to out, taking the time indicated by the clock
11:41
